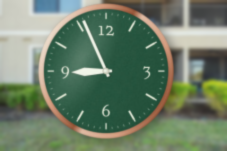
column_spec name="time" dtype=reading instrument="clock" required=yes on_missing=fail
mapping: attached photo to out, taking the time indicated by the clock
8:56
